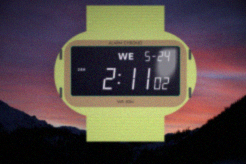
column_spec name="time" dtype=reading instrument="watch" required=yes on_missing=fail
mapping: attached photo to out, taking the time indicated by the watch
2:11:02
